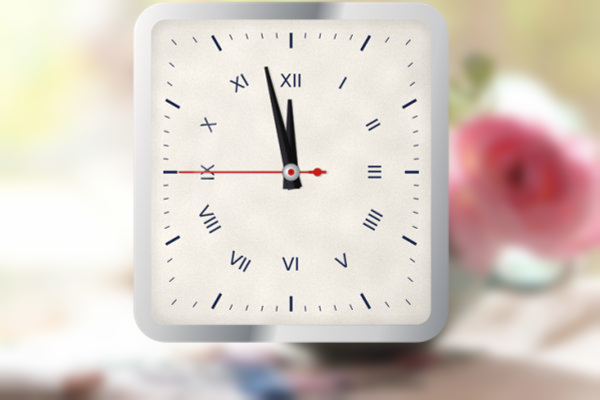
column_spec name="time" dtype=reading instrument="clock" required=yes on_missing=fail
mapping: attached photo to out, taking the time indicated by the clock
11:57:45
